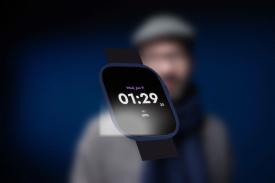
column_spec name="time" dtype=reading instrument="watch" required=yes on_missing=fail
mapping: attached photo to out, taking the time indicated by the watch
1:29
